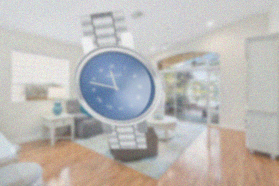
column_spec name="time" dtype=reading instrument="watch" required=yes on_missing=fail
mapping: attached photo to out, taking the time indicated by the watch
11:48
